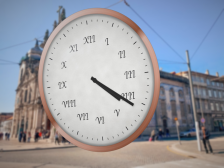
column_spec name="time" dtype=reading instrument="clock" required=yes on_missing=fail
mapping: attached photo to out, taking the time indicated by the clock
4:21
